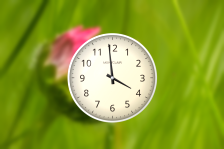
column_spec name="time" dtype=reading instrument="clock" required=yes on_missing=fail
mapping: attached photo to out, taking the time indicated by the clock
3:59
